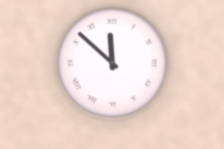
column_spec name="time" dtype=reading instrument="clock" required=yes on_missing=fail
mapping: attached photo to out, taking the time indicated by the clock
11:52
